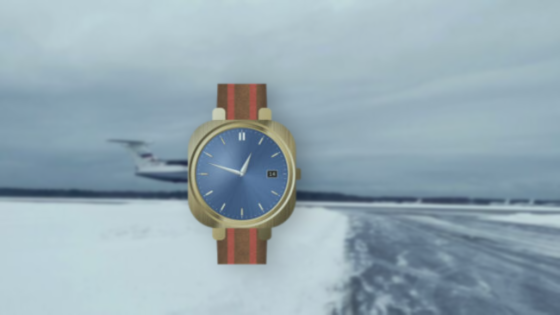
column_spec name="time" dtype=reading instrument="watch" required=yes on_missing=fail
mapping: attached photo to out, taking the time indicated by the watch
12:48
